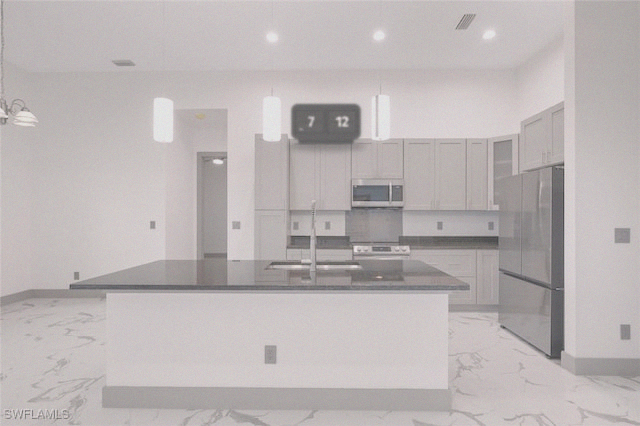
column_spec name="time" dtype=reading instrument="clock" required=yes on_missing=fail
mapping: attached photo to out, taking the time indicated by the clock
7:12
